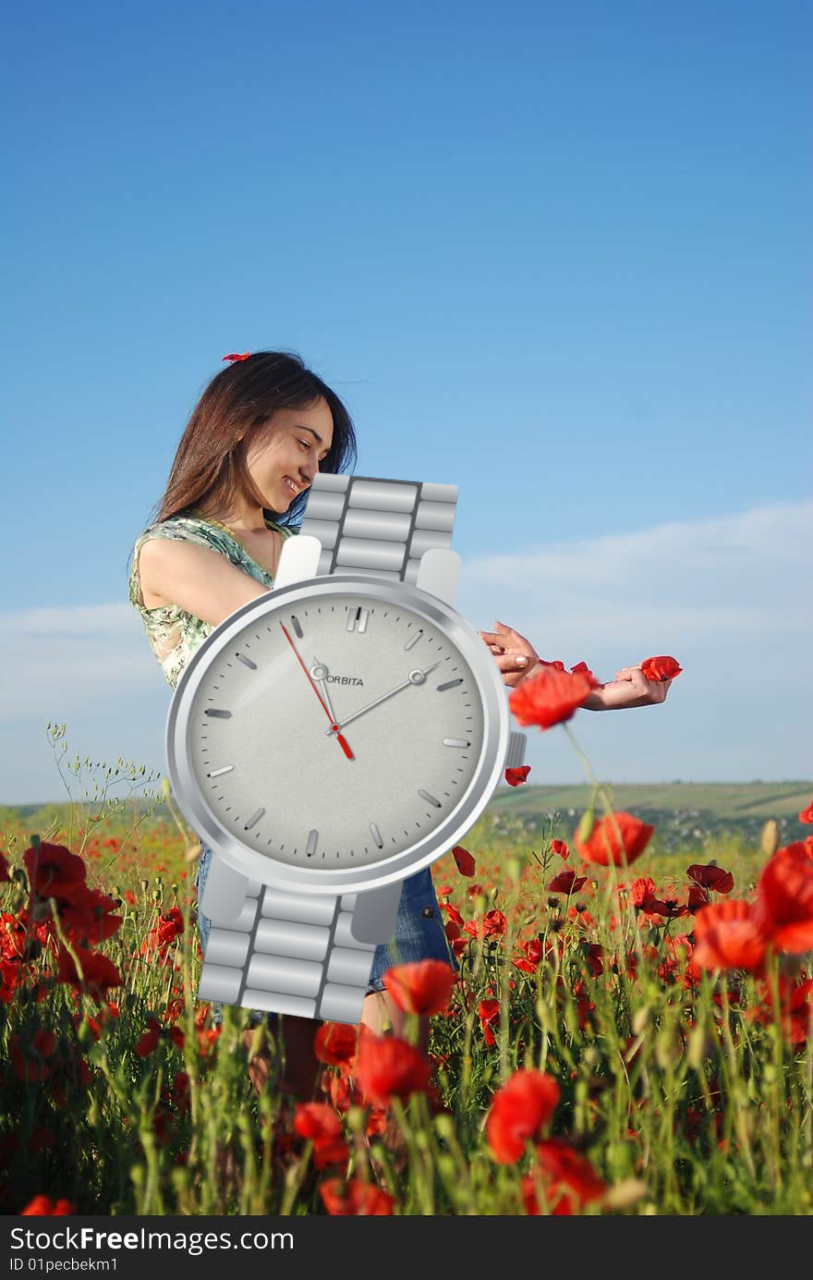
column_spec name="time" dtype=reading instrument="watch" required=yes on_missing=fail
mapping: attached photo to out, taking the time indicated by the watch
11:07:54
